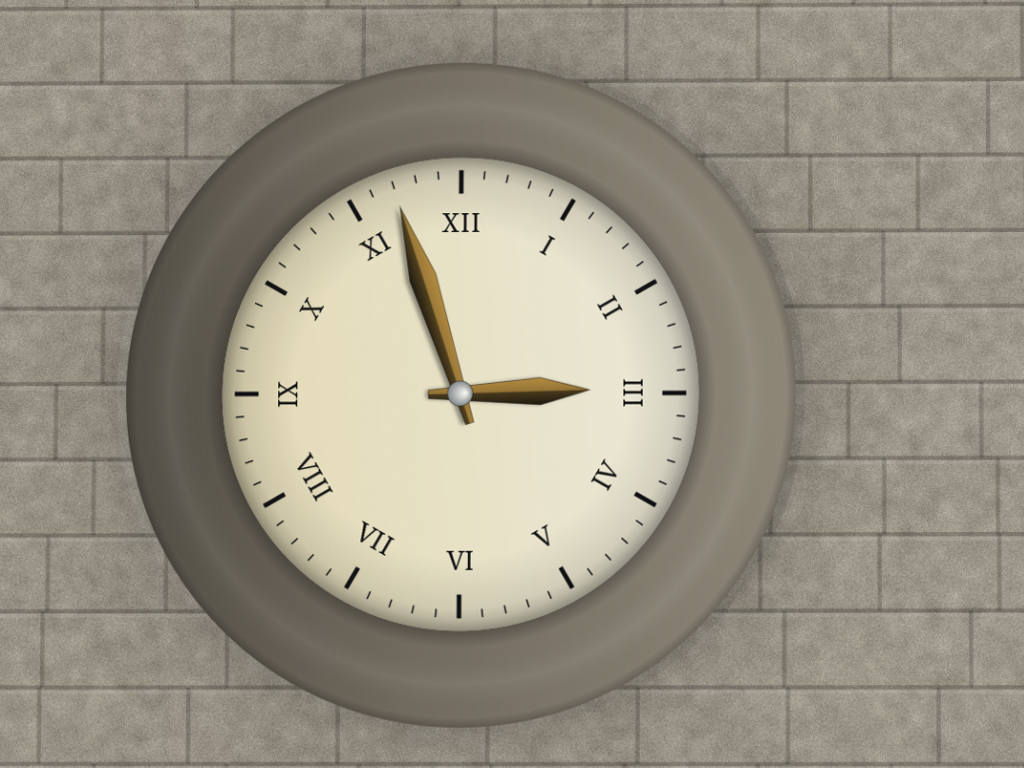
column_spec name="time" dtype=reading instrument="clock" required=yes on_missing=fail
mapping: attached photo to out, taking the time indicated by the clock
2:57
